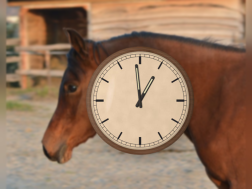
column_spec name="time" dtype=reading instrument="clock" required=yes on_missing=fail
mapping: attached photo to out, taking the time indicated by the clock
12:59
